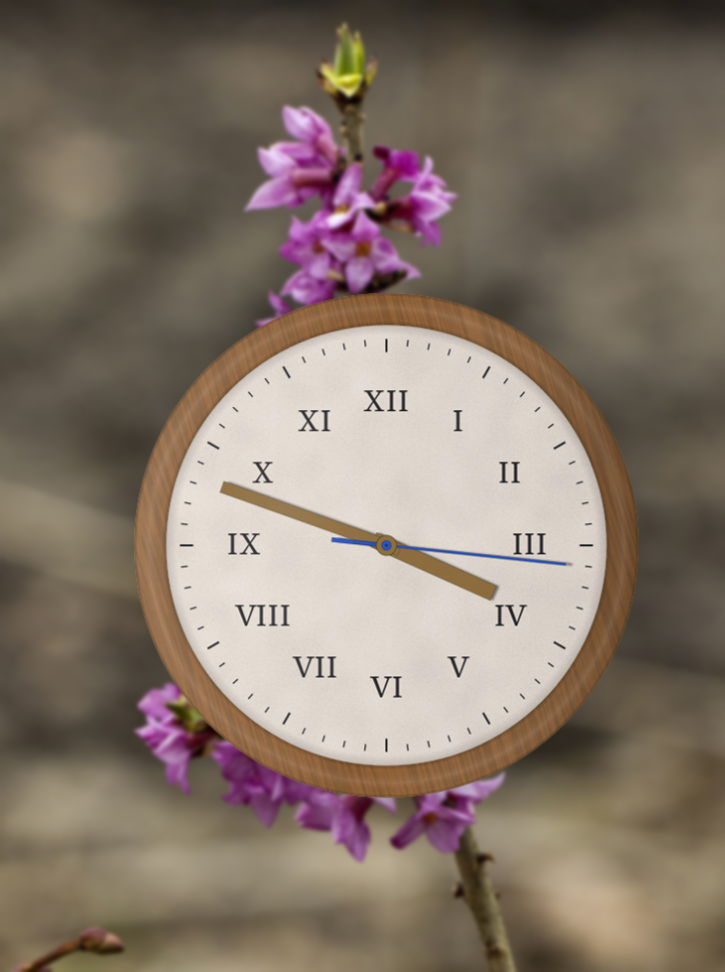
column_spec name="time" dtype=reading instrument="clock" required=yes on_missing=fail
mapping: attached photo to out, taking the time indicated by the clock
3:48:16
